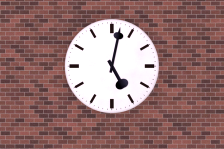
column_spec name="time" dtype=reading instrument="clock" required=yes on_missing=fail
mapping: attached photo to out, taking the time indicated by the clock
5:02
